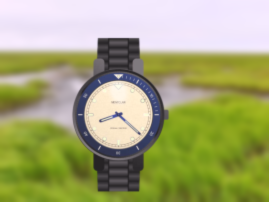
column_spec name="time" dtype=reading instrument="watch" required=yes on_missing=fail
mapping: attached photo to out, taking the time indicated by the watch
8:22
